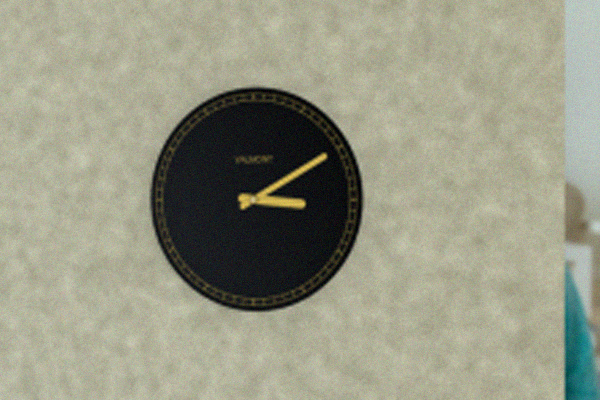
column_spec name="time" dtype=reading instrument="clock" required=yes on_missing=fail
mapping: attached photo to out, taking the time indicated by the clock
3:10
